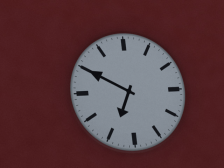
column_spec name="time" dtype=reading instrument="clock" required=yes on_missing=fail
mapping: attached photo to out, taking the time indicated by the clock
6:50
